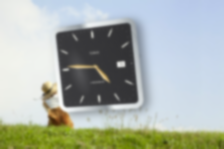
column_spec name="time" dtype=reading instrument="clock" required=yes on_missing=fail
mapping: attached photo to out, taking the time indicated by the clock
4:46
